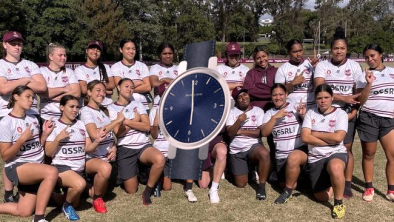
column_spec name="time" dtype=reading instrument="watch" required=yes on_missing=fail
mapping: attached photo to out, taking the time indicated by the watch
5:59
